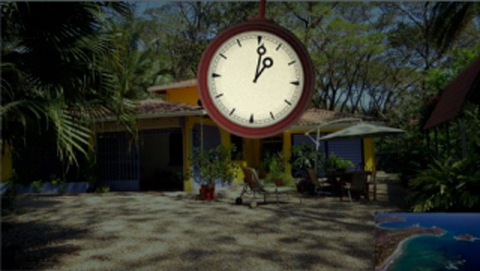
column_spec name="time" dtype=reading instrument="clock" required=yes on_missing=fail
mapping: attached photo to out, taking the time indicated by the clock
1:01
